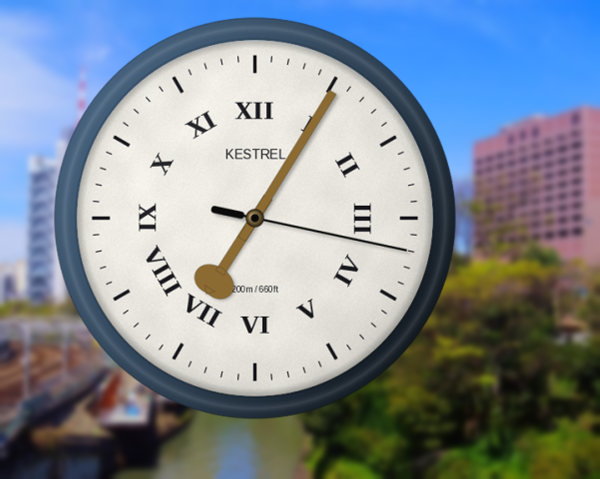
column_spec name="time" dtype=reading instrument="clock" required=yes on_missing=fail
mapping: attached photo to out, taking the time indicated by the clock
7:05:17
